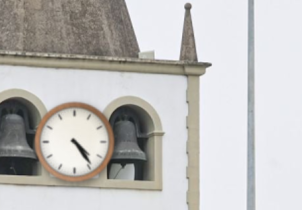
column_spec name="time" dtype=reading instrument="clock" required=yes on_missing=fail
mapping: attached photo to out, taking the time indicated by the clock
4:24
